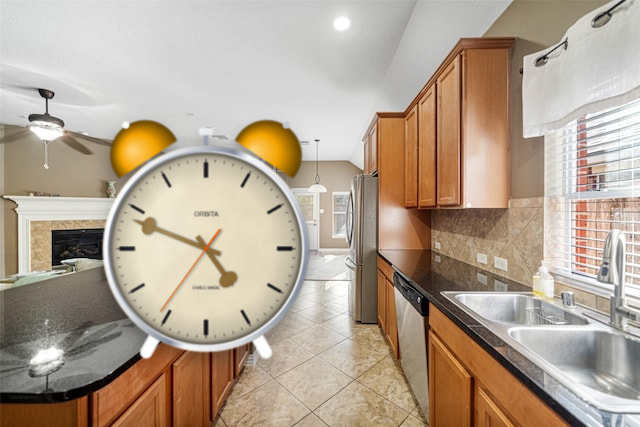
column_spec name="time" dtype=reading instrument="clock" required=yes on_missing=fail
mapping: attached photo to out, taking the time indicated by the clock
4:48:36
